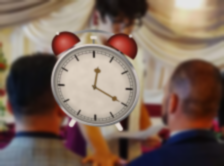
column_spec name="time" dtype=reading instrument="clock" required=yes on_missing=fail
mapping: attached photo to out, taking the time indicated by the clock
12:20
